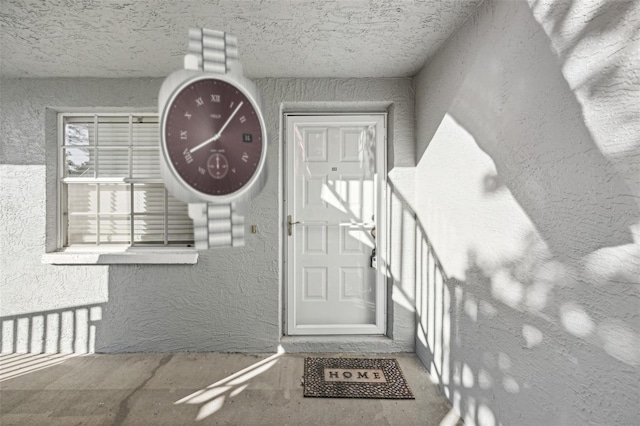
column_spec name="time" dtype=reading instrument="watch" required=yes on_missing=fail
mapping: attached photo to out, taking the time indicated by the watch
8:07
